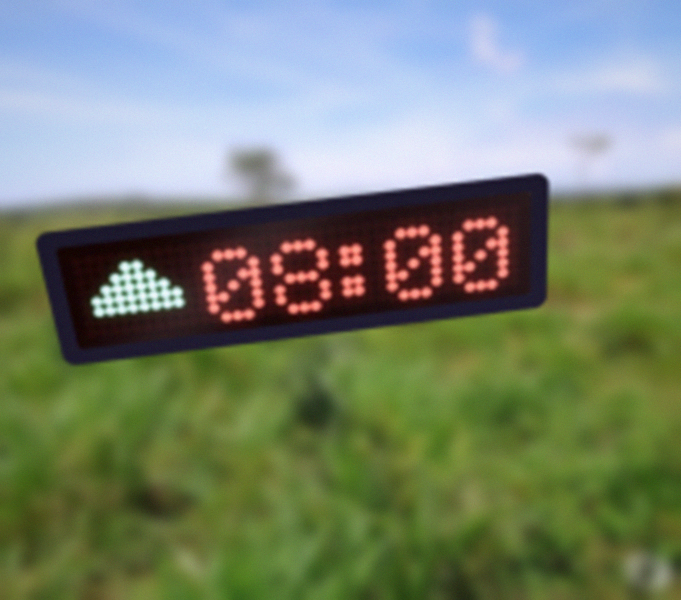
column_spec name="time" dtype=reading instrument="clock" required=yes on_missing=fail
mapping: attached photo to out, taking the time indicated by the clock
8:00
